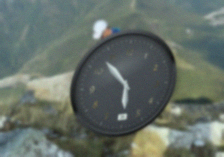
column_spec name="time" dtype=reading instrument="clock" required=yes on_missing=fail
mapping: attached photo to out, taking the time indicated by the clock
5:53
